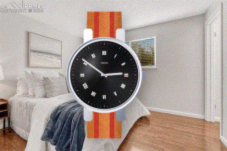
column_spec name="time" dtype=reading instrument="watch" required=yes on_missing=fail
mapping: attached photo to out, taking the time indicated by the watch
2:51
